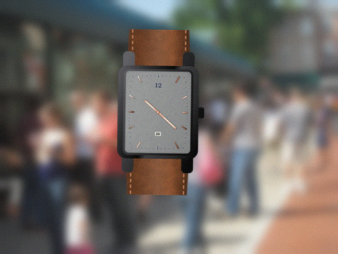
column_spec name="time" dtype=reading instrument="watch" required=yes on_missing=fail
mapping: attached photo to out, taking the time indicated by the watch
10:22
